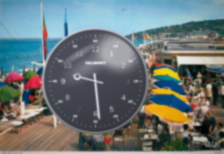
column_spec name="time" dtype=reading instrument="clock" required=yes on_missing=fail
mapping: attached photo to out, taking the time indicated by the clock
9:29
